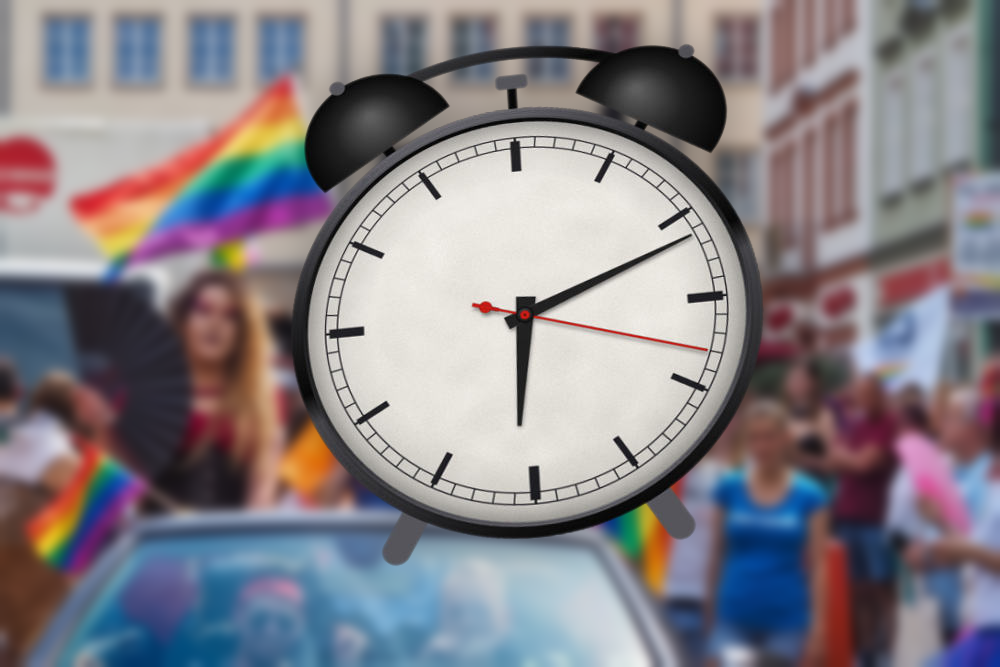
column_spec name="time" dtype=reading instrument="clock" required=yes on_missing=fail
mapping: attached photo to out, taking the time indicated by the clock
6:11:18
